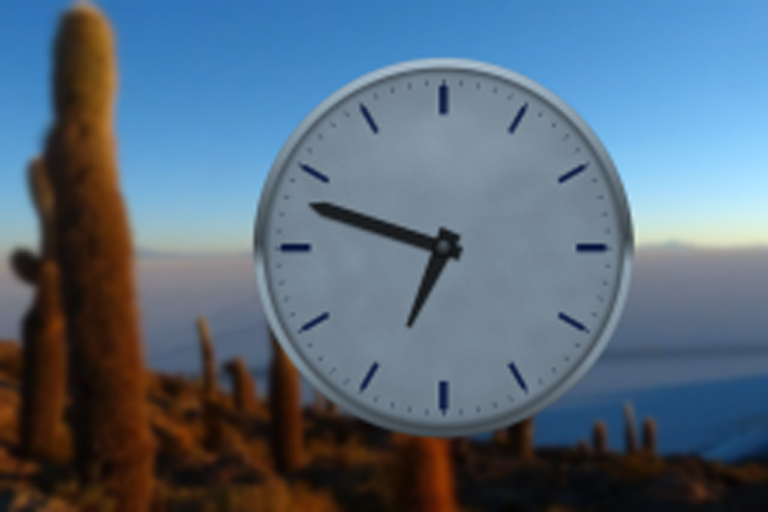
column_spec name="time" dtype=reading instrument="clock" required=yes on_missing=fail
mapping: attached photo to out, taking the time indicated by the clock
6:48
